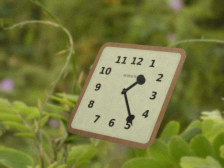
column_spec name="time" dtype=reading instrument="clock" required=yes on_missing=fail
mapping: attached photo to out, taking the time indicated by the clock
1:24
